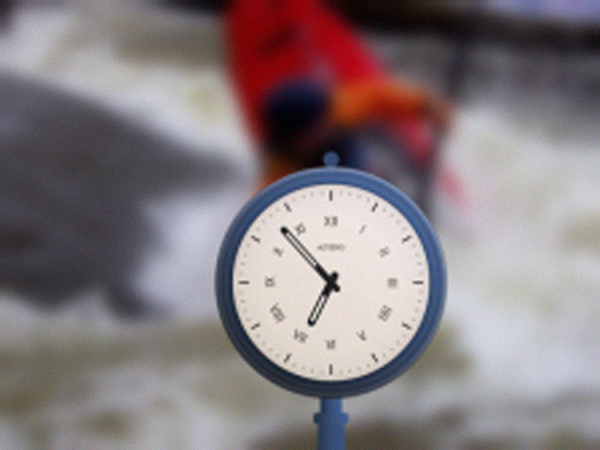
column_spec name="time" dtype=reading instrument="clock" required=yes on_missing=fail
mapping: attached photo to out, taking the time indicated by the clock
6:53
